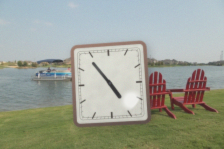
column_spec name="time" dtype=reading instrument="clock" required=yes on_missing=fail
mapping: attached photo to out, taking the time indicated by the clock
4:54
